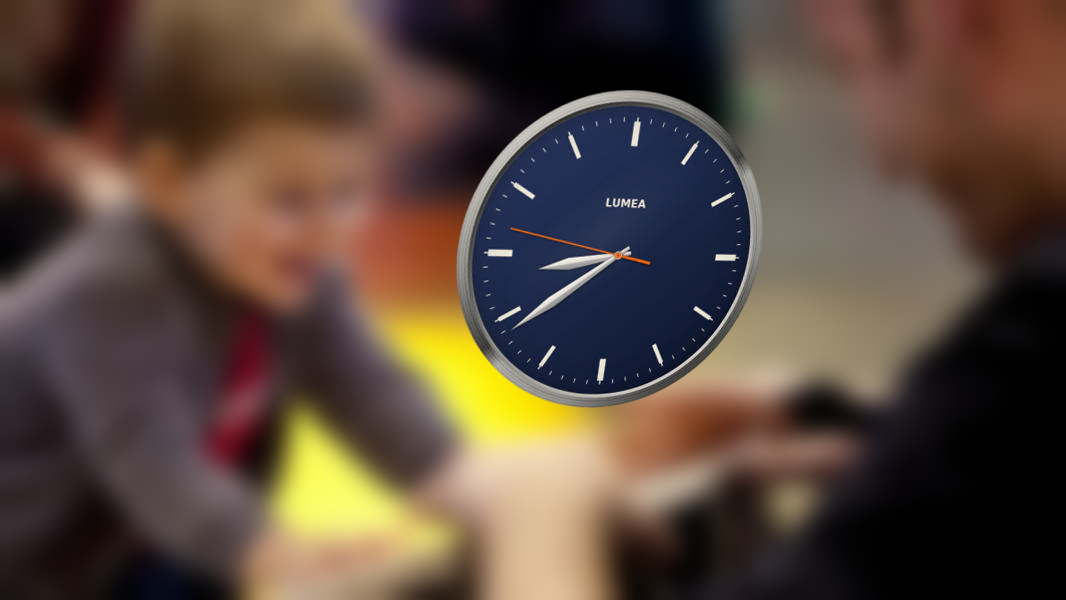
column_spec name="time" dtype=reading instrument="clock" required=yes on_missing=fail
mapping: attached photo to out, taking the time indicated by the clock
8:38:47
